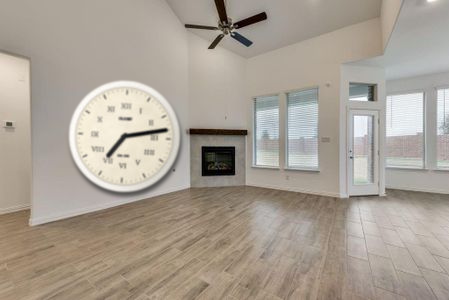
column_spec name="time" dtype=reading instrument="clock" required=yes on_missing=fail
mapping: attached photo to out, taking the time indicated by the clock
7:13
